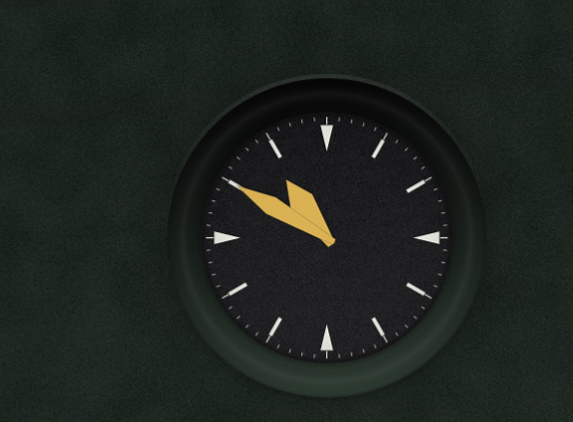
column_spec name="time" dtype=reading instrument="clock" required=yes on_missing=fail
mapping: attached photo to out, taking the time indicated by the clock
10:50
